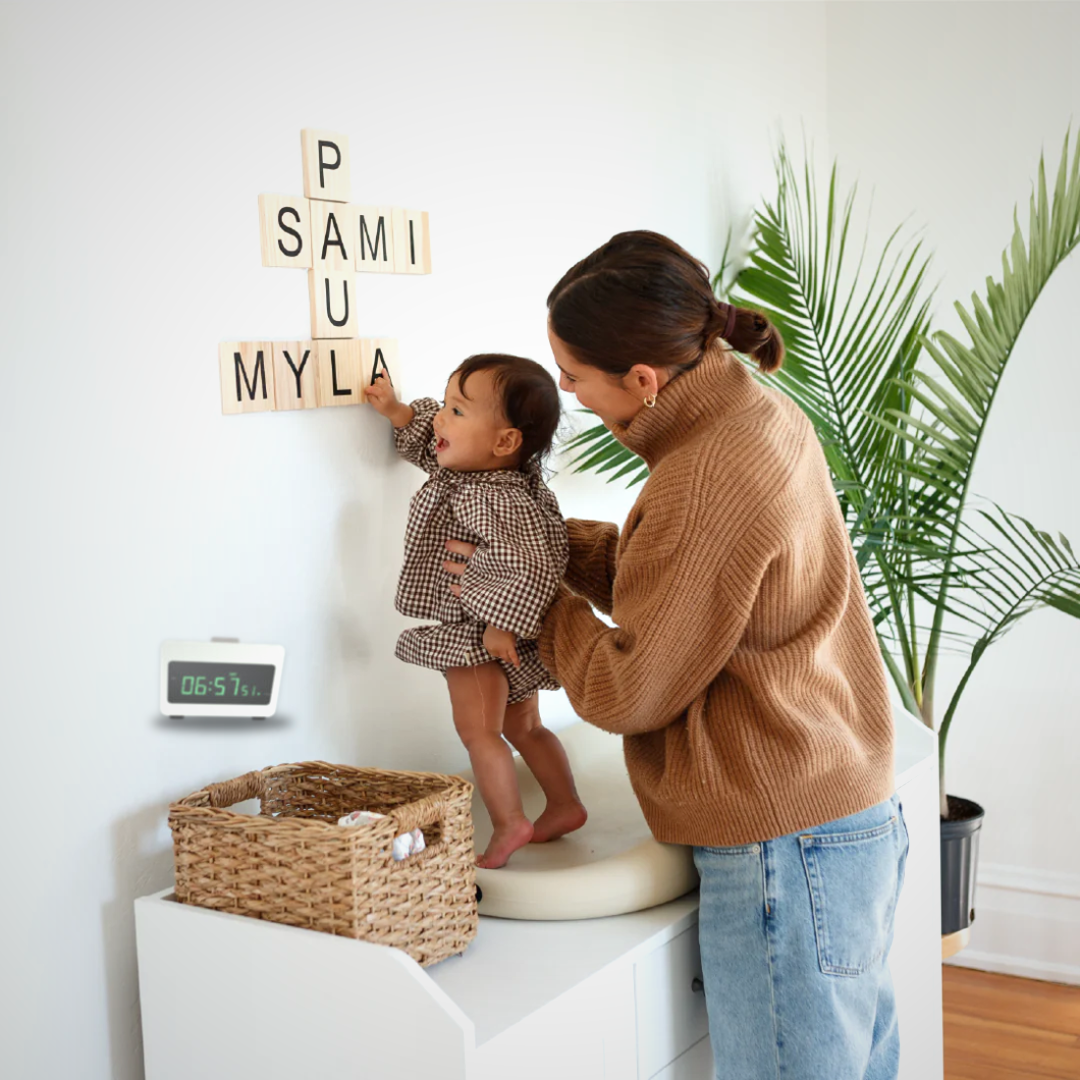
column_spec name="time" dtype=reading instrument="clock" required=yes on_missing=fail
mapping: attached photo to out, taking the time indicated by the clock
6:57
